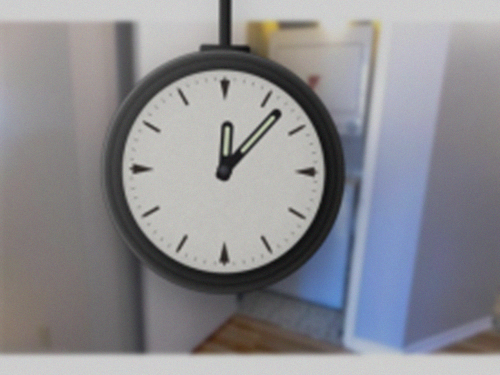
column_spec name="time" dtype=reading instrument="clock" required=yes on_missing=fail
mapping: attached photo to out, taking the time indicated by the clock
12:07
